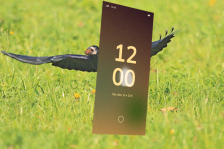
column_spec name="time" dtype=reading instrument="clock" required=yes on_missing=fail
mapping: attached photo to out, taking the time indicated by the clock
12:00
